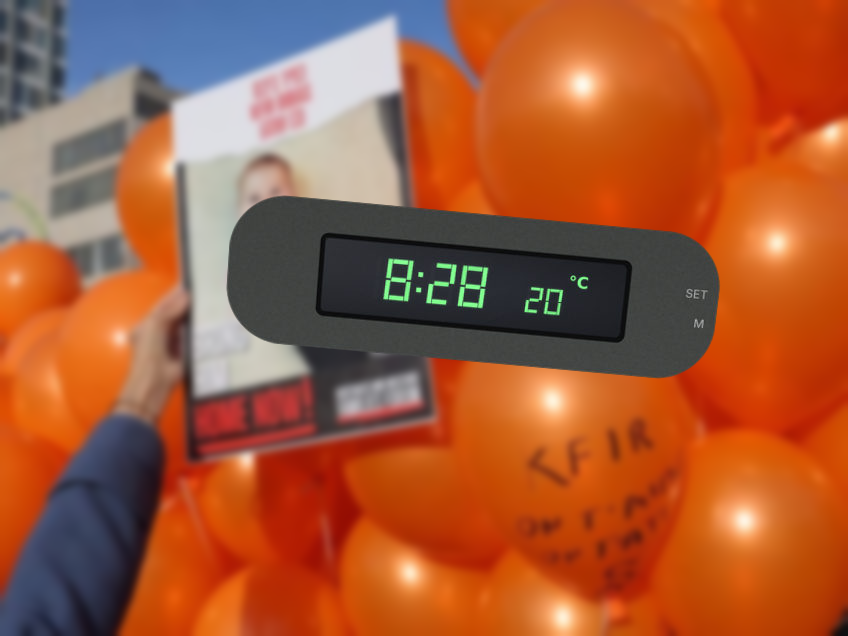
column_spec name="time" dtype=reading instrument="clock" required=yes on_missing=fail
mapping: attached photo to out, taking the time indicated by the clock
8:28
